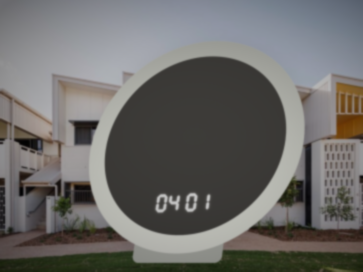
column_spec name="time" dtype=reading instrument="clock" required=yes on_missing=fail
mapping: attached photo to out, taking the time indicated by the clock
4:01
